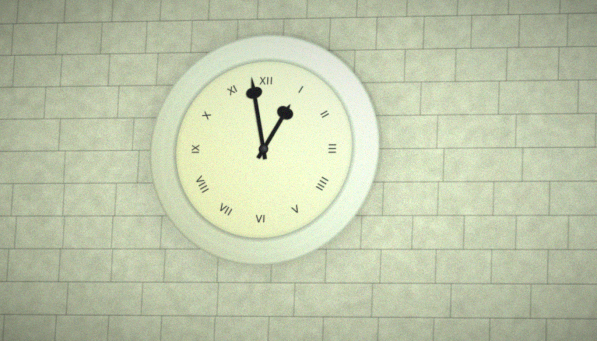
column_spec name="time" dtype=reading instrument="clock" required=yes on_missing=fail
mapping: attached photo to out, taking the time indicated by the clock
12:58
